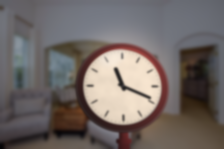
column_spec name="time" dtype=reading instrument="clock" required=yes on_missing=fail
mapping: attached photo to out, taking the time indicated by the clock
11:19
